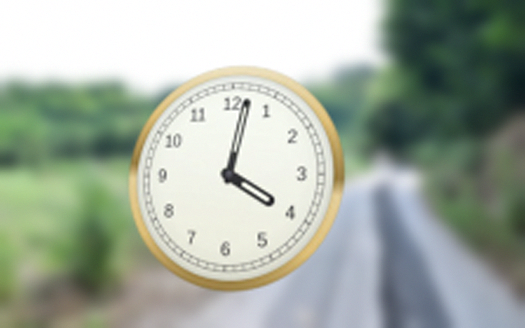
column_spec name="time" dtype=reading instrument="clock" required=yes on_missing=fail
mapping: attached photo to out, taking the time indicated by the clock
4:02
